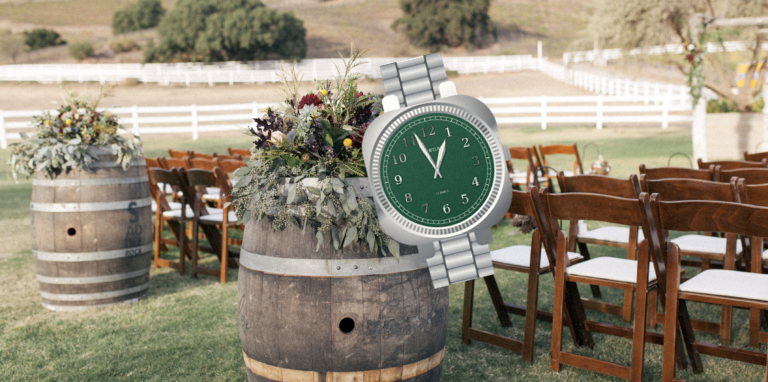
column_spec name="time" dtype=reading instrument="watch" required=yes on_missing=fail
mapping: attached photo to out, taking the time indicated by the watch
12:57
